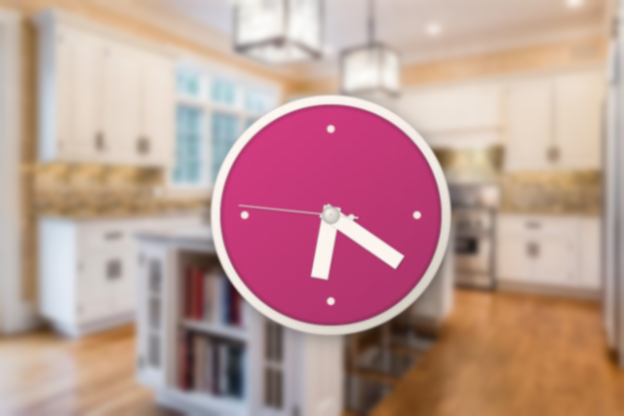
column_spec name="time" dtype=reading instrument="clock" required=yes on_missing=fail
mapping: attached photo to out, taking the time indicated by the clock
6:20:46
